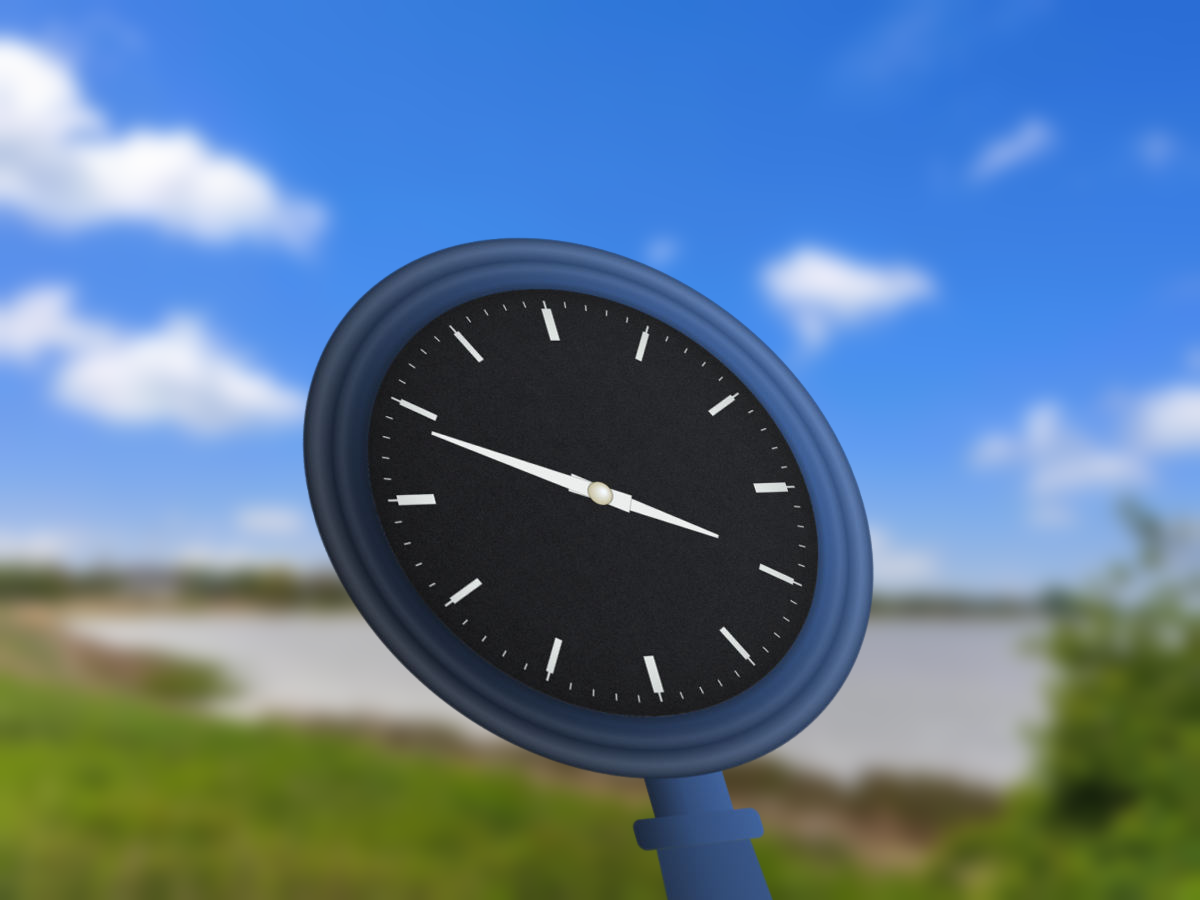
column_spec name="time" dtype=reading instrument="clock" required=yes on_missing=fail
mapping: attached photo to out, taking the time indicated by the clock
3:49
